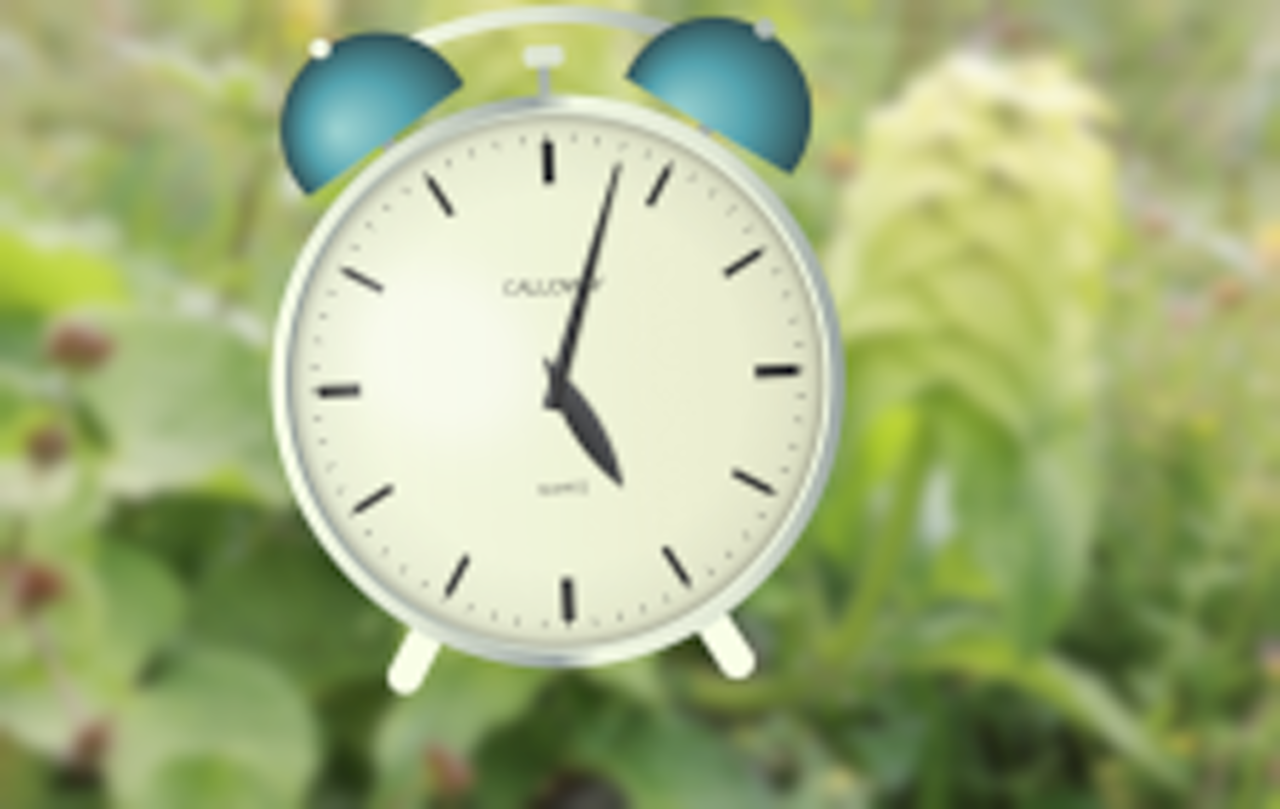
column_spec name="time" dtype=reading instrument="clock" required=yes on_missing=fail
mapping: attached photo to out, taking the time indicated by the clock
5:03
